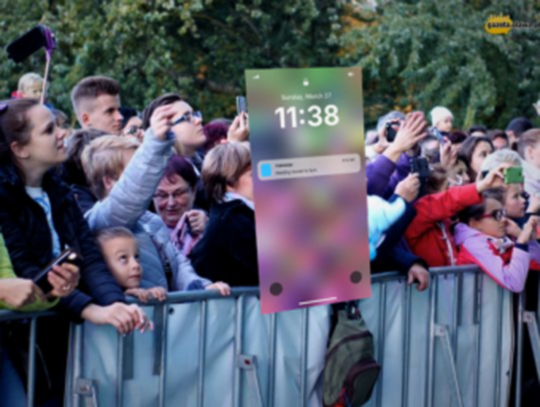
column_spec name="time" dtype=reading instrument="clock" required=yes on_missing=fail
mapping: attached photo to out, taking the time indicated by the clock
11:38
